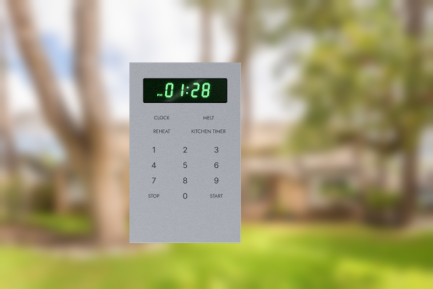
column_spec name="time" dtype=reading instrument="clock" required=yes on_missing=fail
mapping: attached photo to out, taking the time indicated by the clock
1:28
